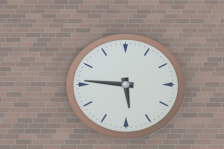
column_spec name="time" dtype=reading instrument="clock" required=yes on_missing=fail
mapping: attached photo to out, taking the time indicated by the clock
5:46
